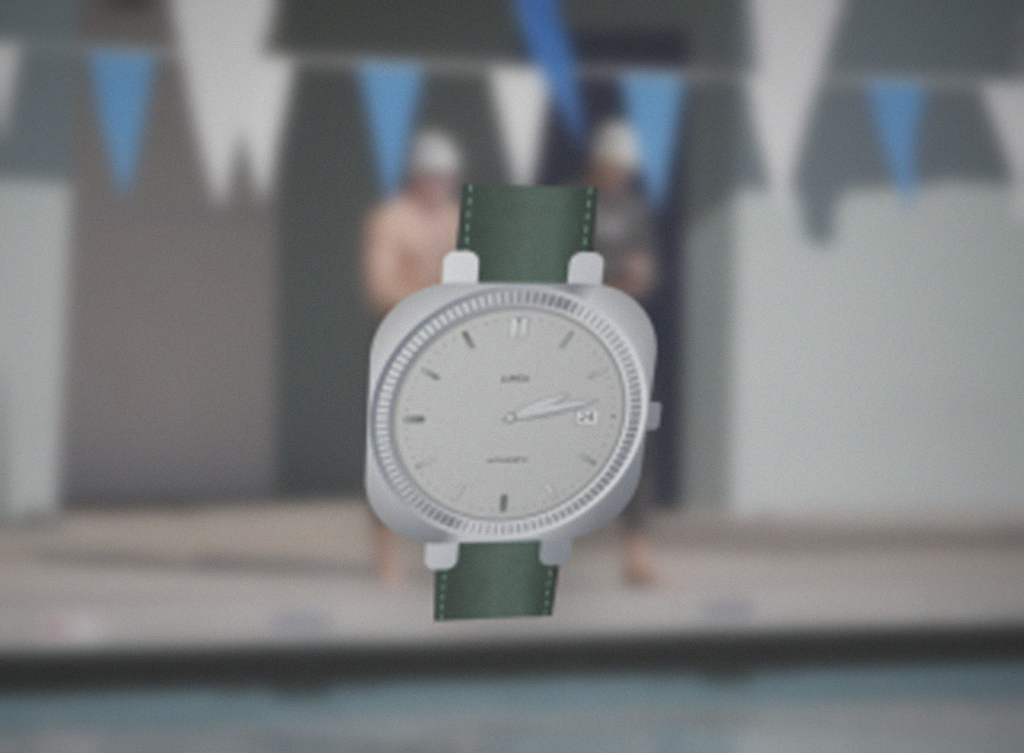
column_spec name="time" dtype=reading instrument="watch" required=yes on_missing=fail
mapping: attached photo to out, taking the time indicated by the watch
2:13
